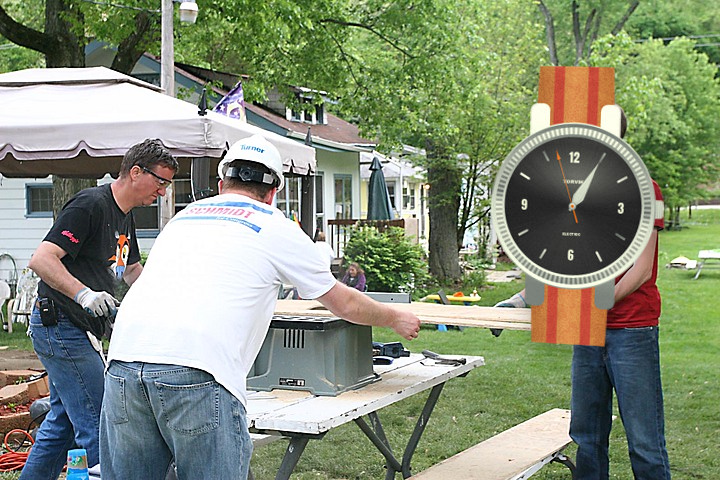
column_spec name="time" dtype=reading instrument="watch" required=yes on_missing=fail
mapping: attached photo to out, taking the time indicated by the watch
1:04:57
